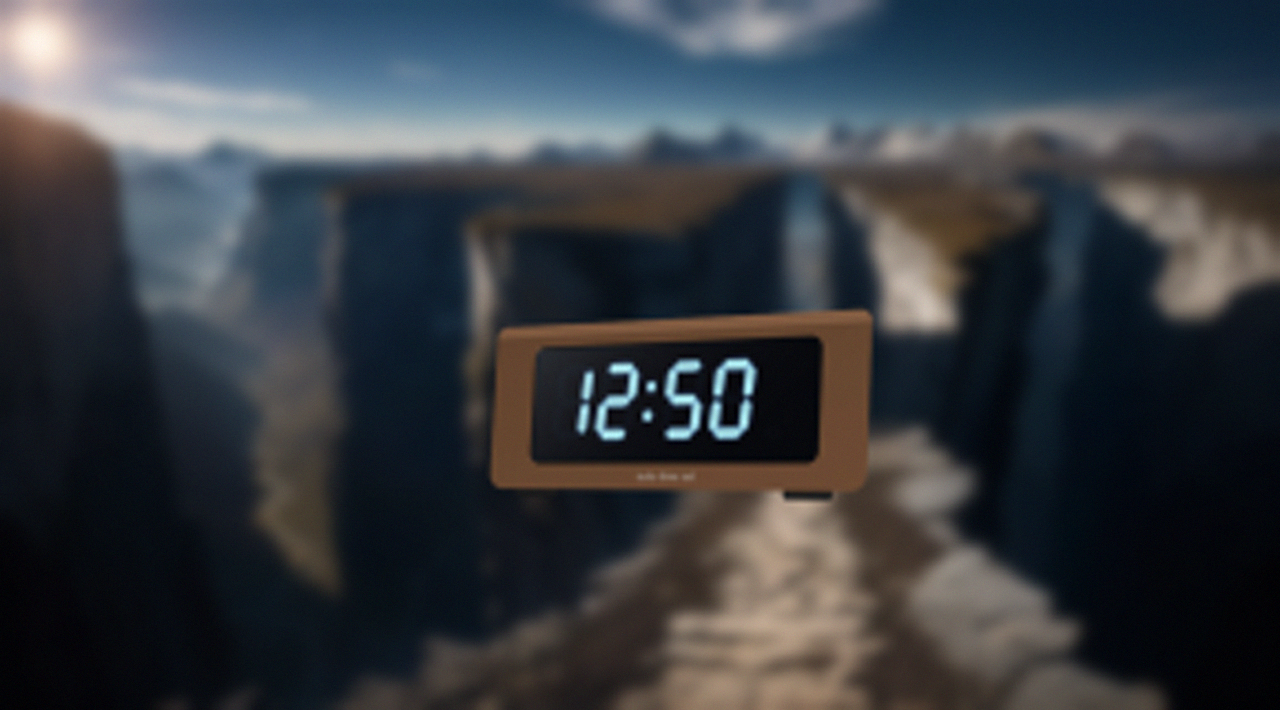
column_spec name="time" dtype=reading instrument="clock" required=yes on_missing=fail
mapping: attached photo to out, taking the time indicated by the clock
12:50
